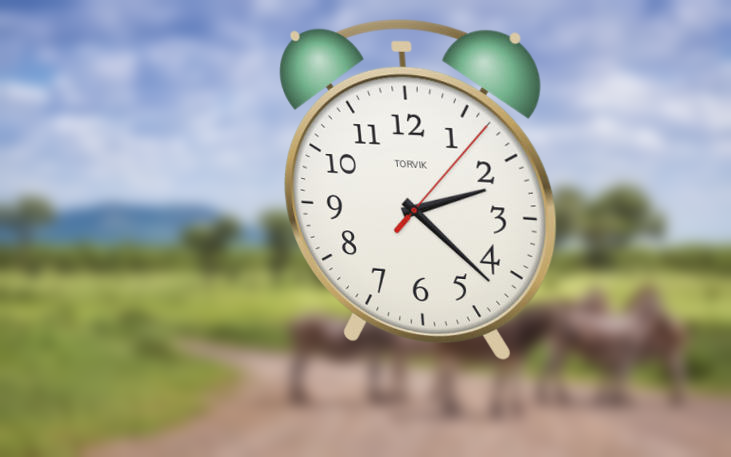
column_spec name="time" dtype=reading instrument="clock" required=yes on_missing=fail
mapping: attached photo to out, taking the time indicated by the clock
2:22:07
